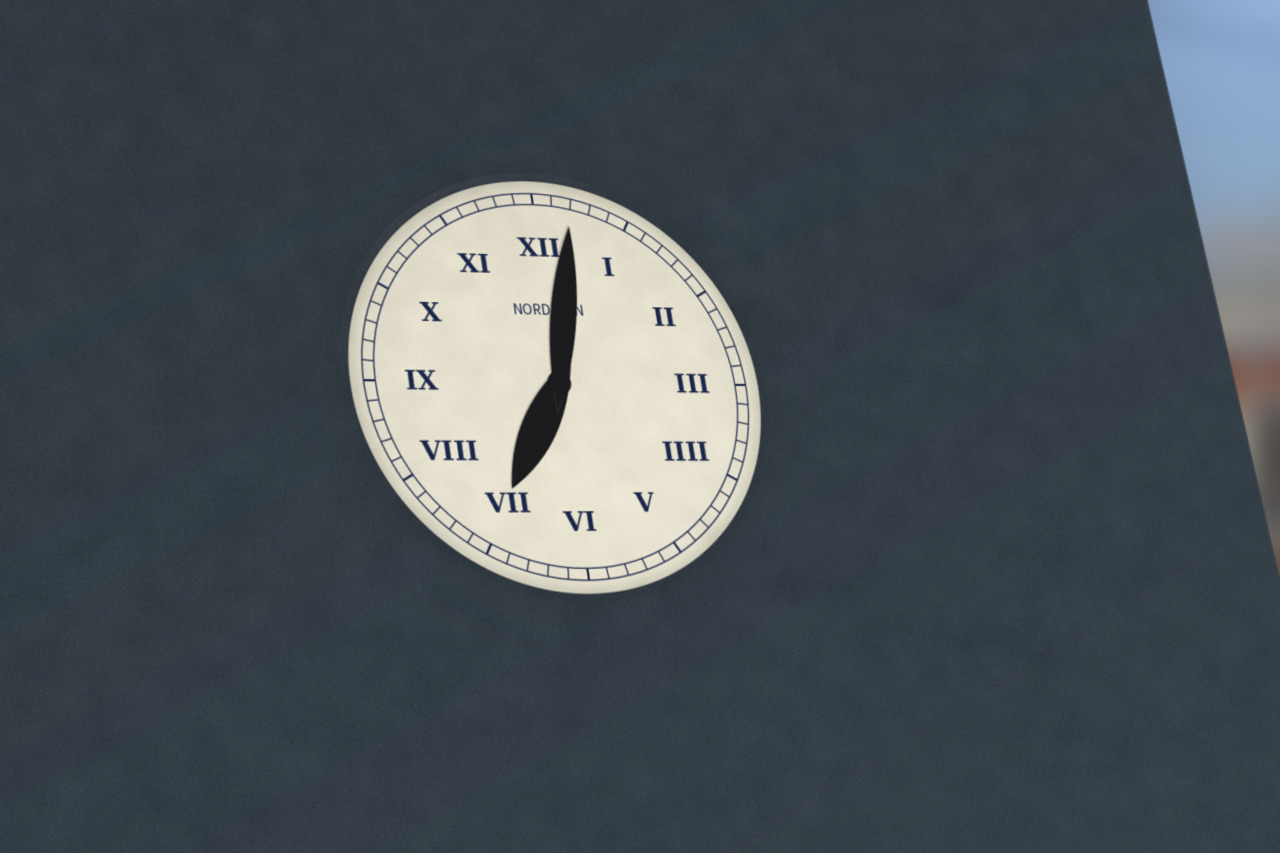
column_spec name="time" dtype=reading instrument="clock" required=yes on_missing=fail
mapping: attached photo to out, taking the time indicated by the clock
7:02
